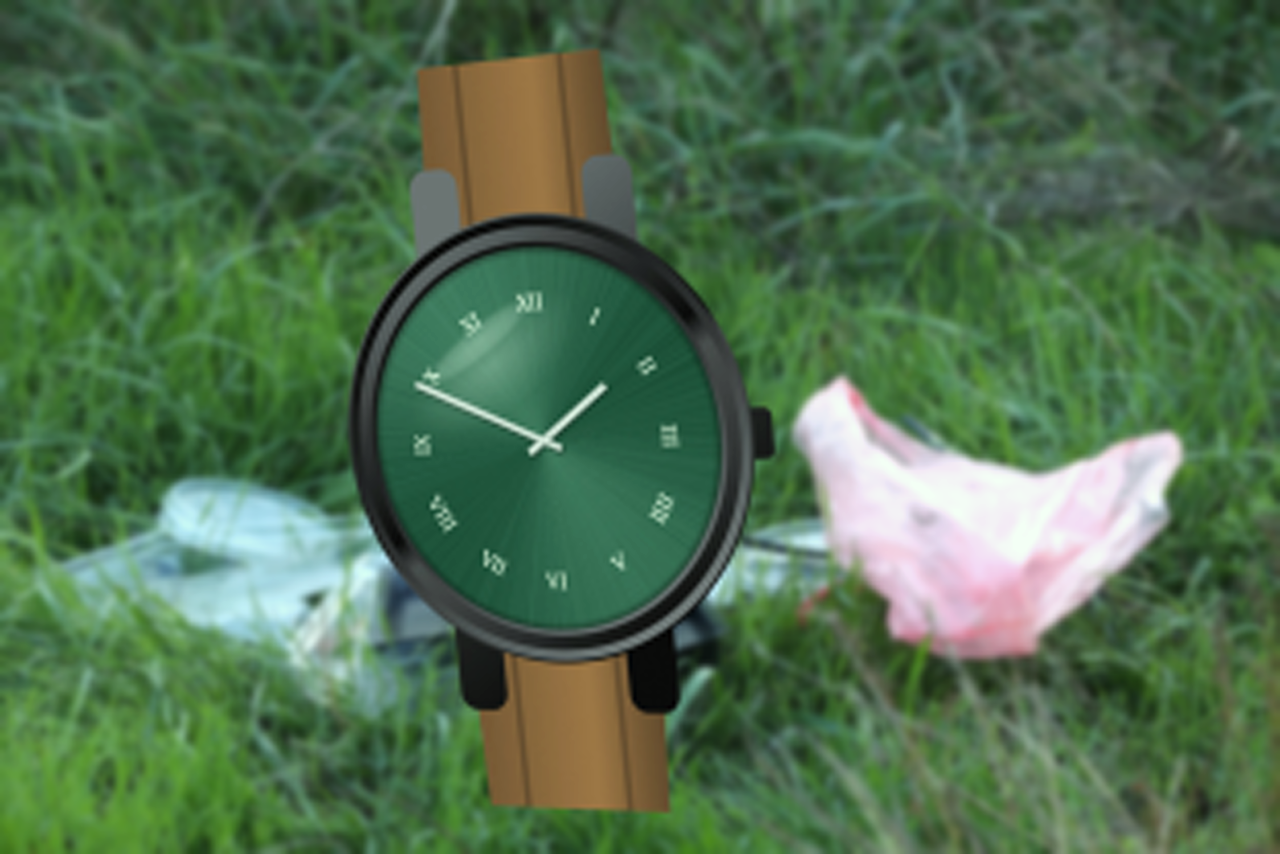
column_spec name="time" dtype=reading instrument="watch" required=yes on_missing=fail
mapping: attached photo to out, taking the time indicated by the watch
1:49
